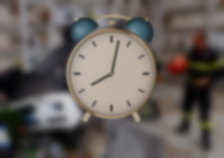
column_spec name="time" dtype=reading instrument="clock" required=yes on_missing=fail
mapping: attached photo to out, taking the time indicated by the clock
8:02
